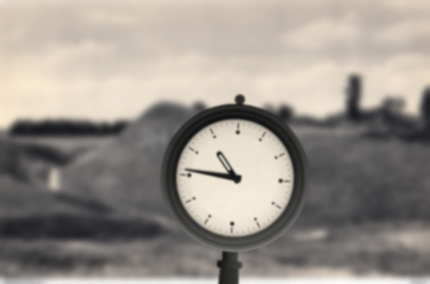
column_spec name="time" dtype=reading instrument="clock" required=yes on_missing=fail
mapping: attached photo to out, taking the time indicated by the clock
10:46
